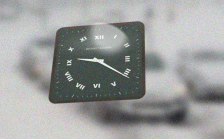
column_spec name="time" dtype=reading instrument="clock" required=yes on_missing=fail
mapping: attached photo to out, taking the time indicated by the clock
9:21
